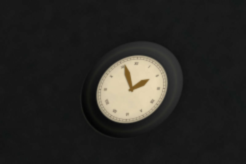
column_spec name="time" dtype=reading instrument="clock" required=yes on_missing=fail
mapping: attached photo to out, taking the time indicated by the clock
1:56
